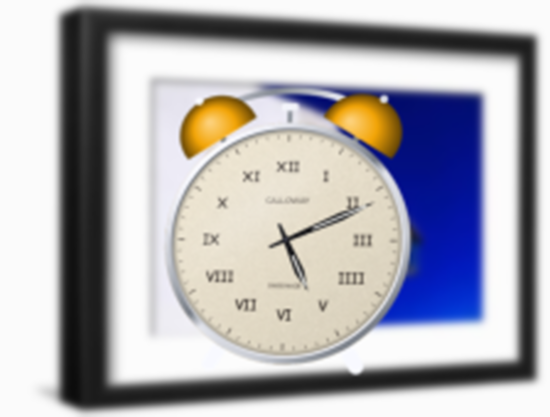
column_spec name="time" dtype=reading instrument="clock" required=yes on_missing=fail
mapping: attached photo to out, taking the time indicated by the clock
5:11
